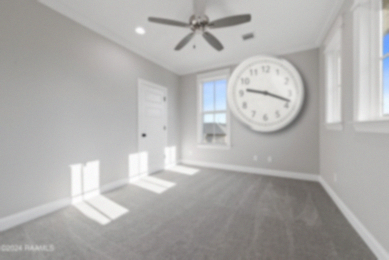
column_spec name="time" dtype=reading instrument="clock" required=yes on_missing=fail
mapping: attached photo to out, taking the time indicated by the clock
9:18
